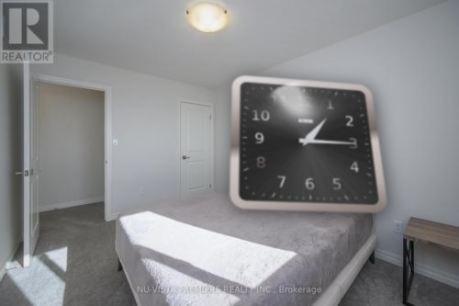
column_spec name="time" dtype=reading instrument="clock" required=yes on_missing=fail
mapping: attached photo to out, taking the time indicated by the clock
1:15
